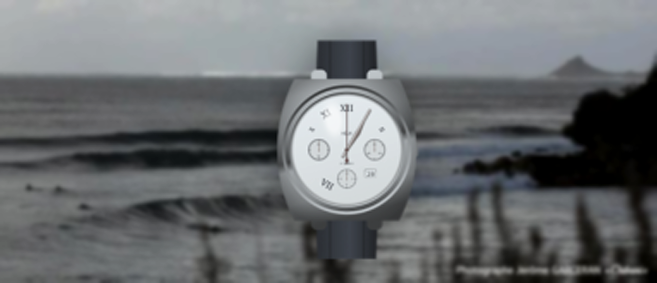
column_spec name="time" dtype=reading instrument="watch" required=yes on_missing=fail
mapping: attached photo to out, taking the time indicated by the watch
1:05
